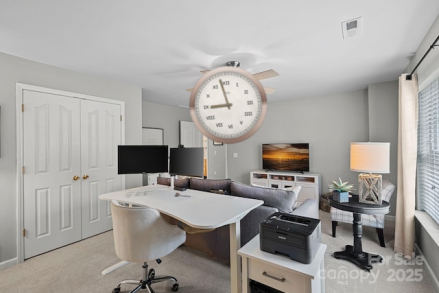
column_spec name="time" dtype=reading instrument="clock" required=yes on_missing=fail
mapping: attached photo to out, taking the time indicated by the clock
8:58
